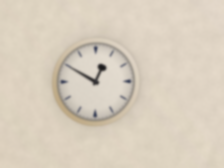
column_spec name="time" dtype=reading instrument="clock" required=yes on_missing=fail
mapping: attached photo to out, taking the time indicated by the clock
12:50
